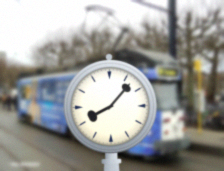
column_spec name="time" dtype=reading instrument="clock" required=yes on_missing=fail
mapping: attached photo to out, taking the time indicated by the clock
8:07
